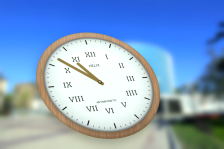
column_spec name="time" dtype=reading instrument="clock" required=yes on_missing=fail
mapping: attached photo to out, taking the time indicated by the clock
10:52
